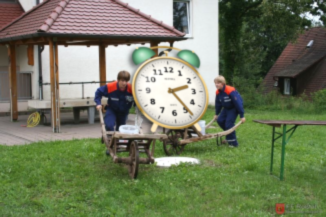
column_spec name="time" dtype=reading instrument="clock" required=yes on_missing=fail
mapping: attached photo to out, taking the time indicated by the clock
2:24
